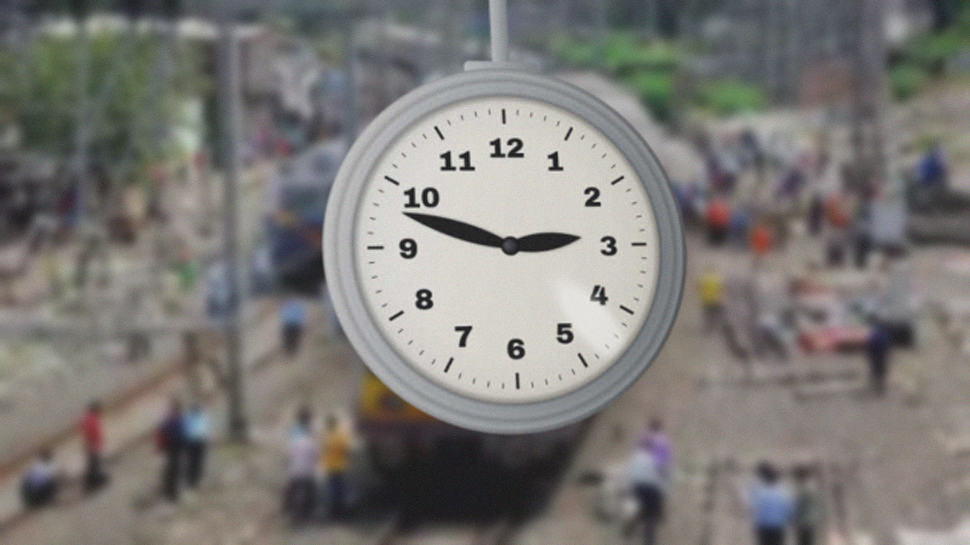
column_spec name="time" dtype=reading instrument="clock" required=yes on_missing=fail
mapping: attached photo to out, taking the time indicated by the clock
2:48
